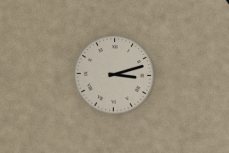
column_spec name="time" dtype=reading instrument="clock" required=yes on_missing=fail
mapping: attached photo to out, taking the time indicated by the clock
3:12
